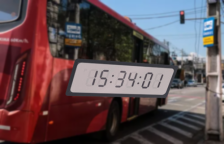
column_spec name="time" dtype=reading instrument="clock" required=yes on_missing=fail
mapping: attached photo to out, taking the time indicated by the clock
15:34:01
